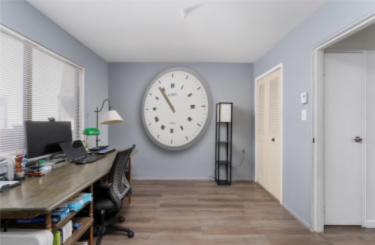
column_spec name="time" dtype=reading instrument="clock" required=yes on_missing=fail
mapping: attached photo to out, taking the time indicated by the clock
10:54
